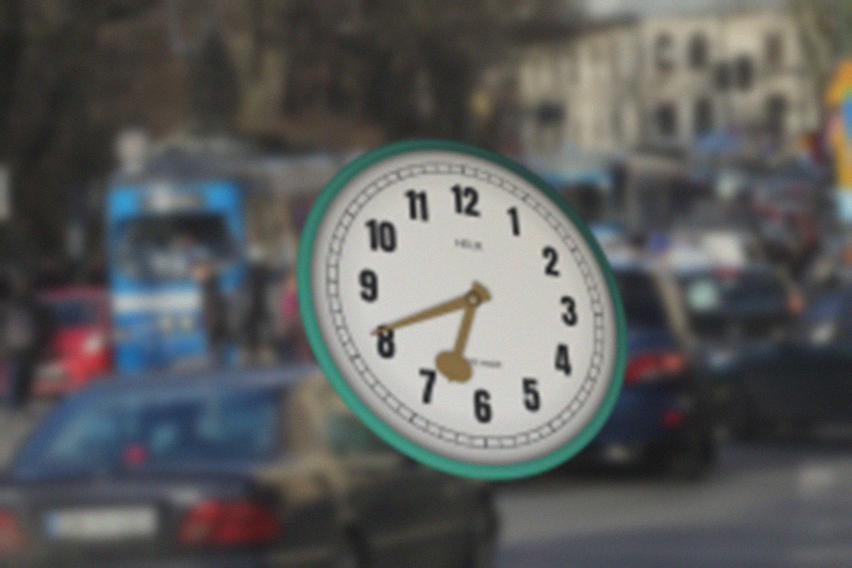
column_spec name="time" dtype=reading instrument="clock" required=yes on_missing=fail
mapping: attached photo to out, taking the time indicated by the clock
6:41
